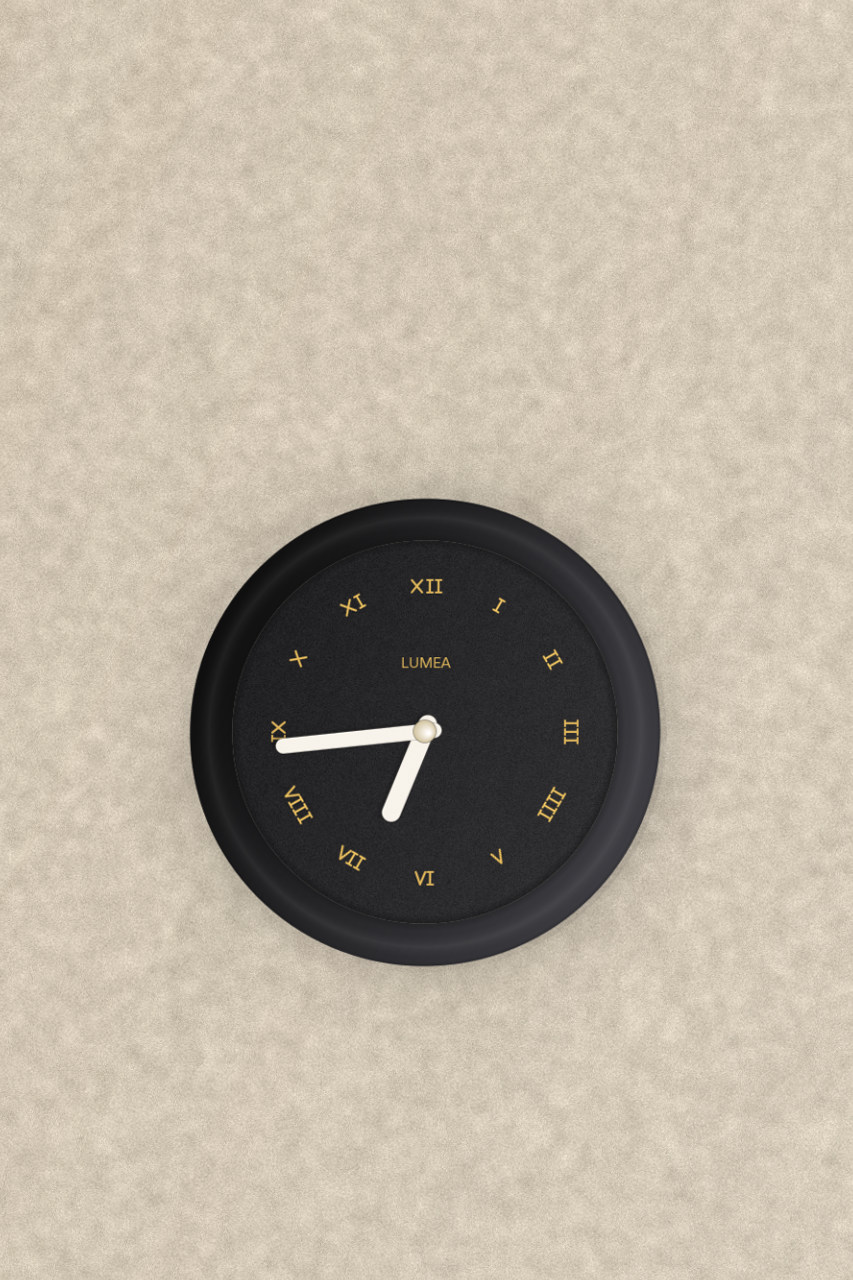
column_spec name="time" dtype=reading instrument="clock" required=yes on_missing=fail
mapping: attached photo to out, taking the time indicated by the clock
6:44
